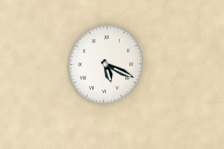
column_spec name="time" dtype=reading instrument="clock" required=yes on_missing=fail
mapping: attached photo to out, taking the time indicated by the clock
5:19
